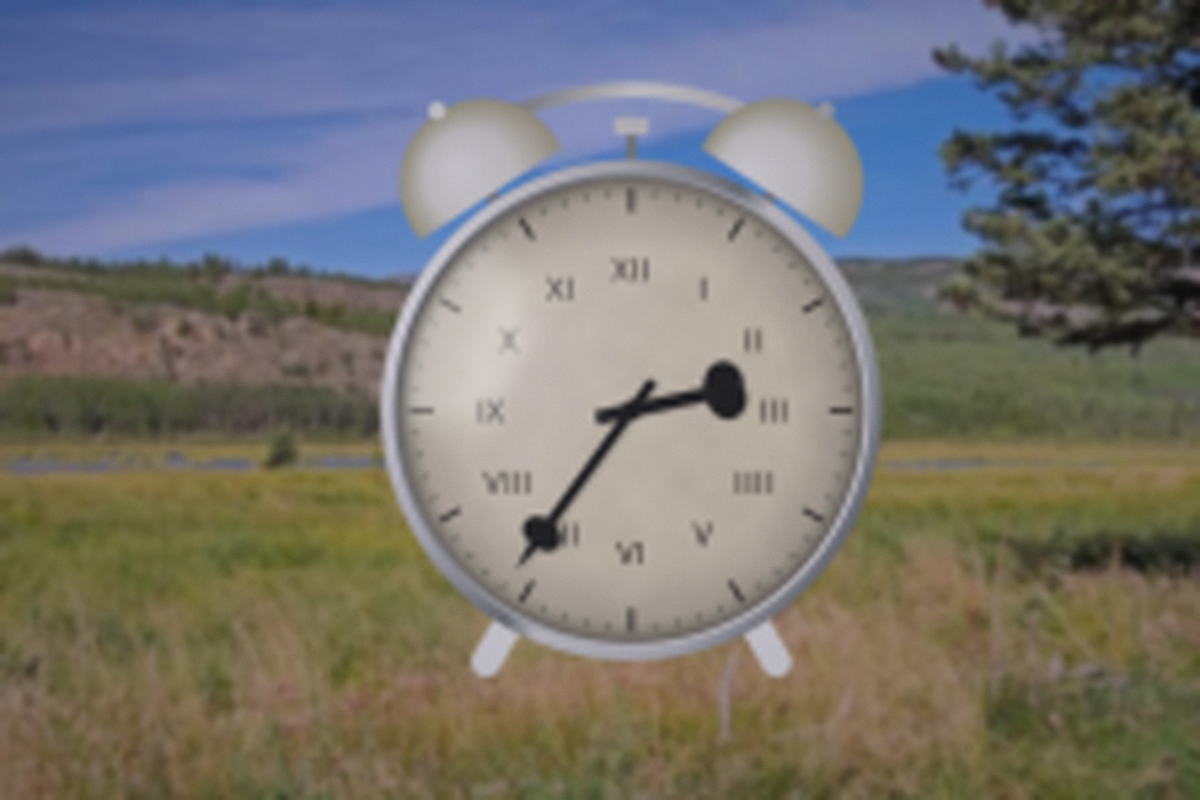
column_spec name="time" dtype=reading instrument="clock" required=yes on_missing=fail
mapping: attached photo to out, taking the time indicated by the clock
2:36
